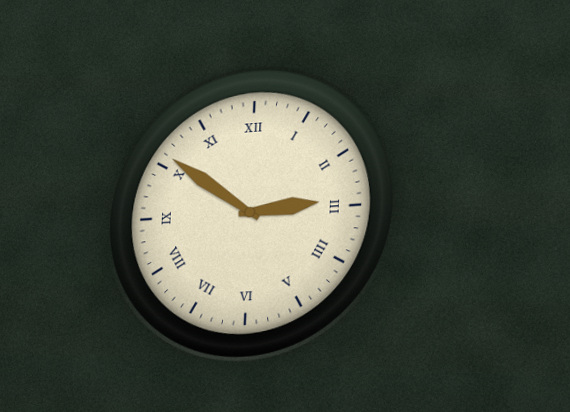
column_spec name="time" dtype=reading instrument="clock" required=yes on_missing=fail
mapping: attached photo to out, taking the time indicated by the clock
2:51
